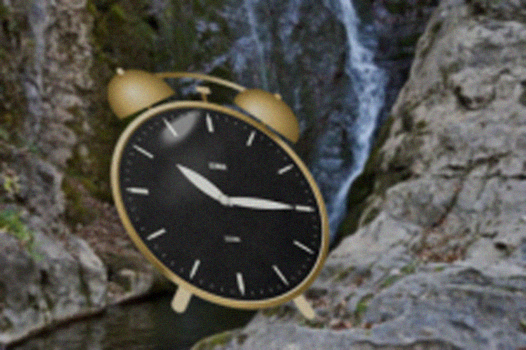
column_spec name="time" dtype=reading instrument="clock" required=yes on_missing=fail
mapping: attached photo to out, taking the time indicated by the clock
10:15
